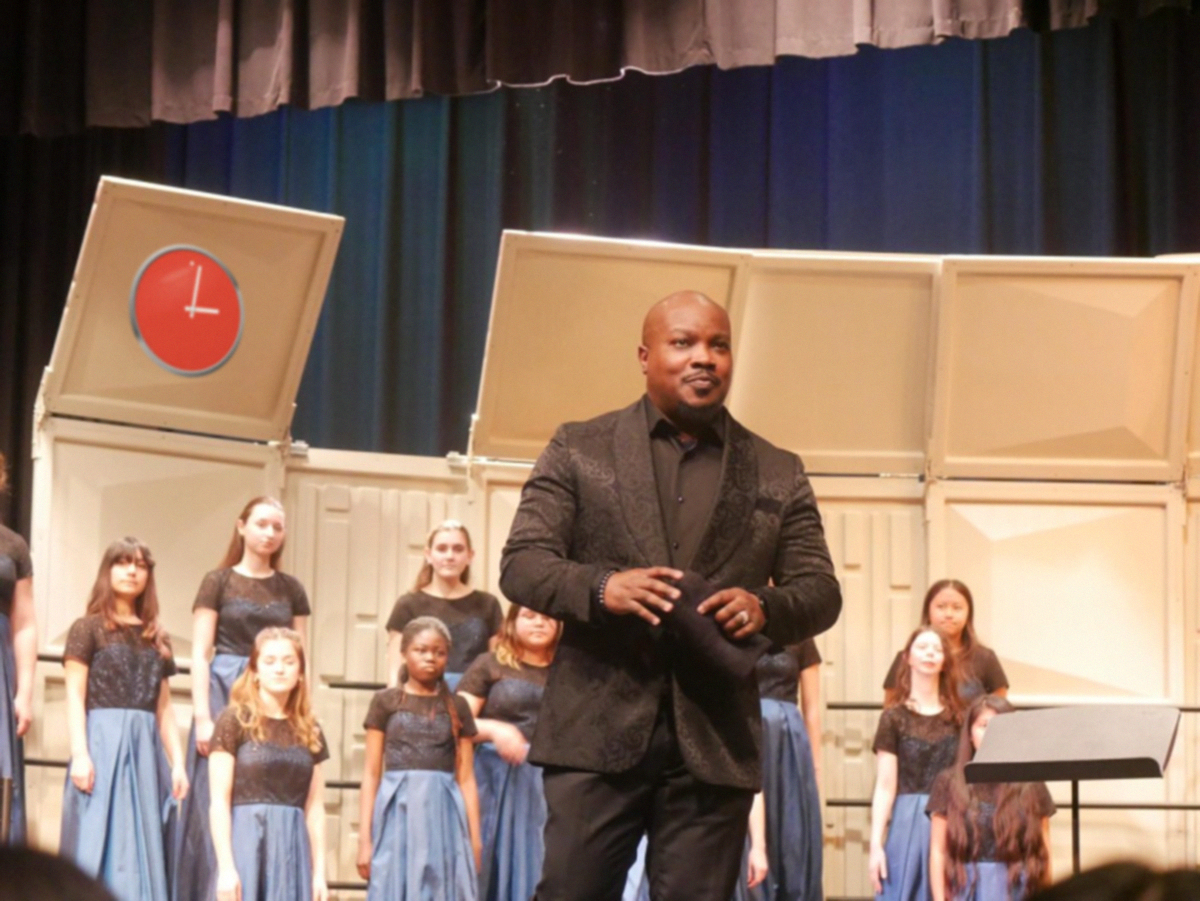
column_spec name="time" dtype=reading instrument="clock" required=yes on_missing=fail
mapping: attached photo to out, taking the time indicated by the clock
3:02
